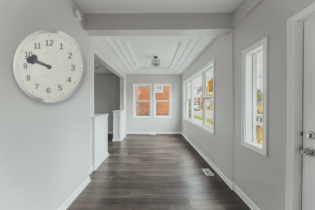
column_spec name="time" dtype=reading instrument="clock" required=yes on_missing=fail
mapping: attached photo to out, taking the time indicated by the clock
9:48
